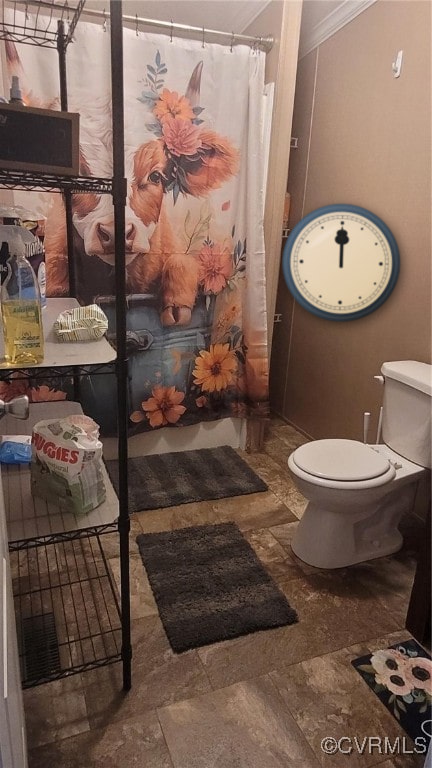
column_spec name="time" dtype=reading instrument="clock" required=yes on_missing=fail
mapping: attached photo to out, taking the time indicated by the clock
12:00
